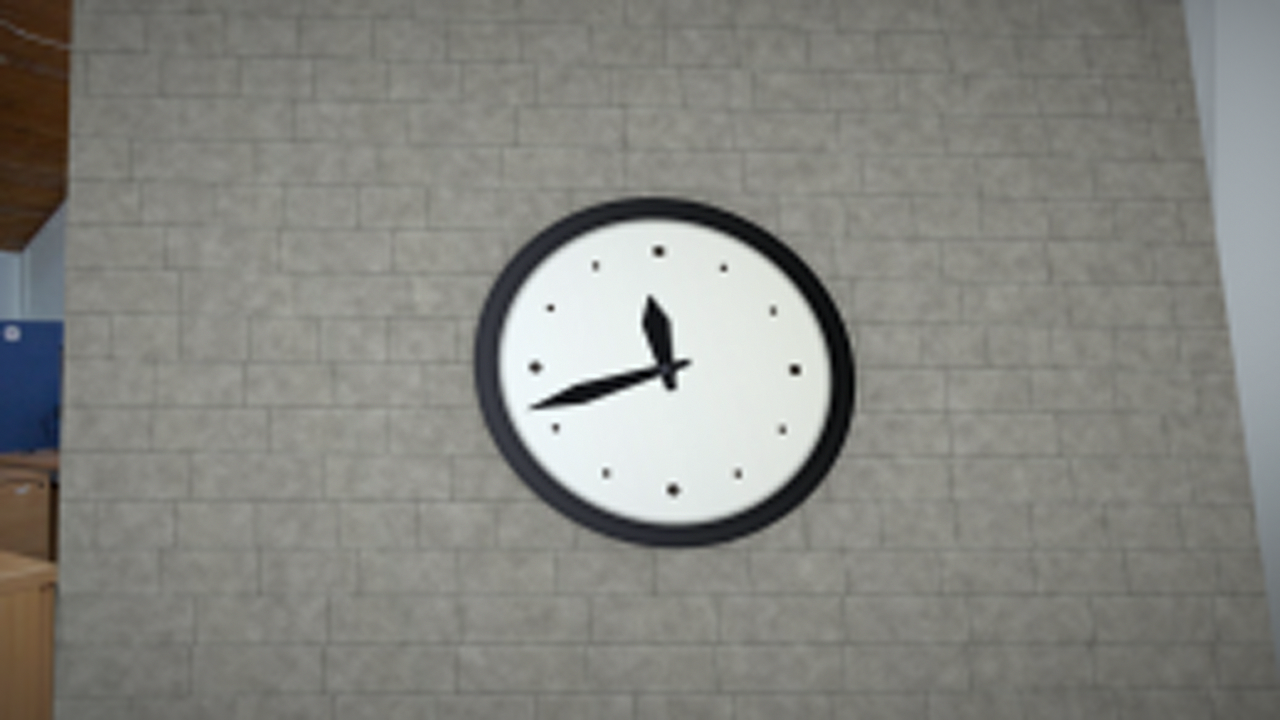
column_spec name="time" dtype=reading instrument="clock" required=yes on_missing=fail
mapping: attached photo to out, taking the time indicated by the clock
11:42
